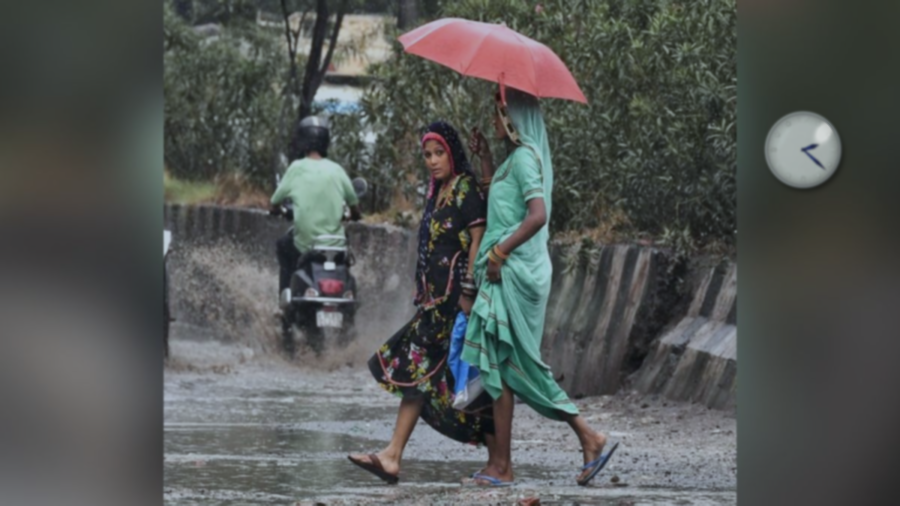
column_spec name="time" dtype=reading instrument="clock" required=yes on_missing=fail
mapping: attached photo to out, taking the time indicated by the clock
2:22
